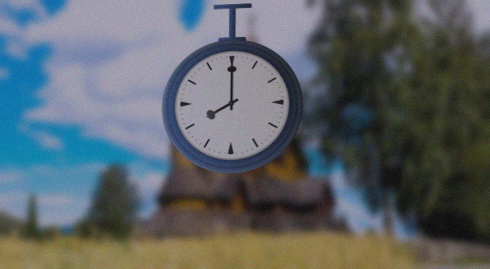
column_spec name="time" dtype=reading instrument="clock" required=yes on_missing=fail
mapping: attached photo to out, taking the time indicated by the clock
8:00
